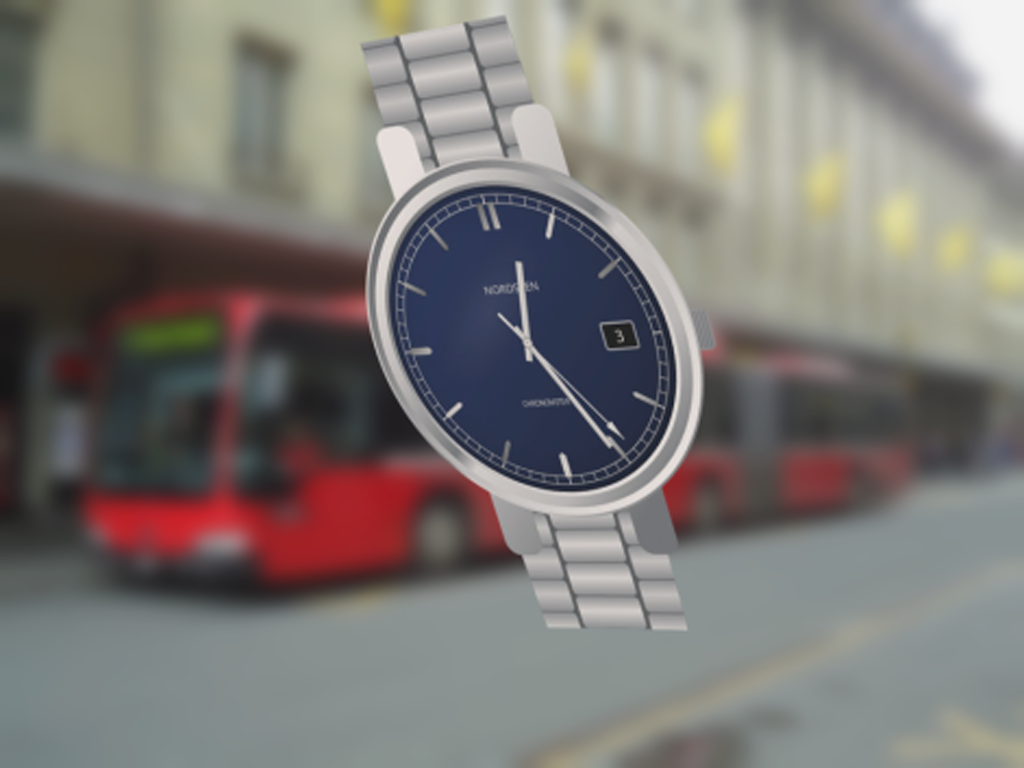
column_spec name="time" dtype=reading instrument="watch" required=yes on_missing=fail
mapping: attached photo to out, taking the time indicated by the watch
12:25:24
